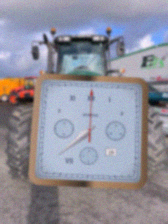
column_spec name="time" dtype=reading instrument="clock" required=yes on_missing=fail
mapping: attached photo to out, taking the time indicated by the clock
7:38
